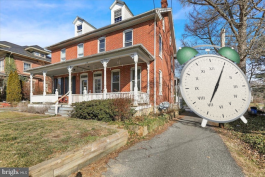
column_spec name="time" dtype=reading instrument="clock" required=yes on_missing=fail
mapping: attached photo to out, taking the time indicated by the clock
7:05
